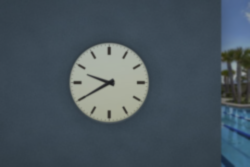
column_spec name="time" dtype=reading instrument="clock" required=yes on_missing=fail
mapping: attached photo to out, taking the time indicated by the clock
9:40
